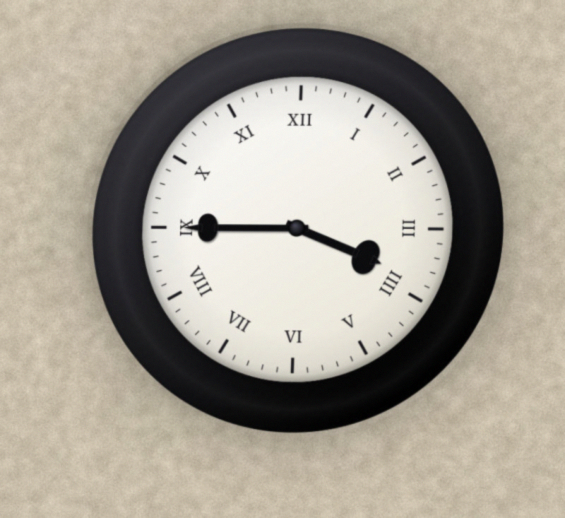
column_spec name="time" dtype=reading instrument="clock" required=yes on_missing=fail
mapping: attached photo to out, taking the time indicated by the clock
3:45
